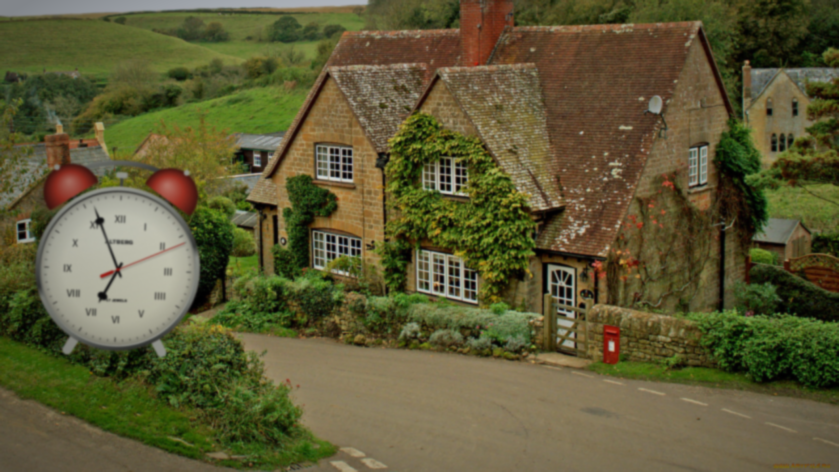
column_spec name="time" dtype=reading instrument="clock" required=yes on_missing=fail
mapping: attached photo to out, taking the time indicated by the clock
6:56:11
